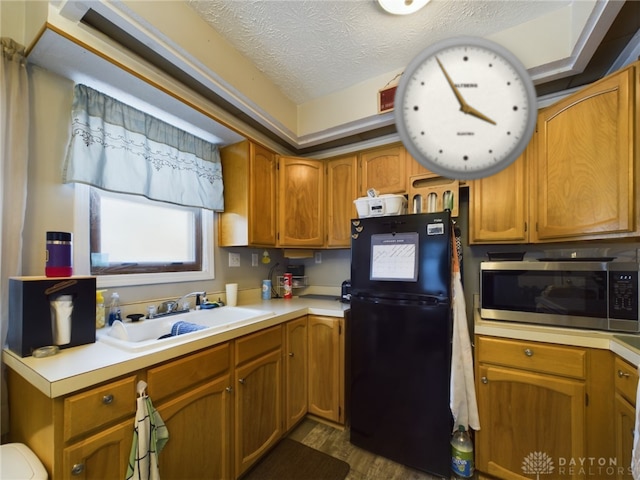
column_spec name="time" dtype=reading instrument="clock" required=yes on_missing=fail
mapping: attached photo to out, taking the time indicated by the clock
3:55
